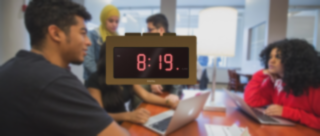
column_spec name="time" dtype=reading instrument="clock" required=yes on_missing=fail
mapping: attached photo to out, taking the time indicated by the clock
8:19
